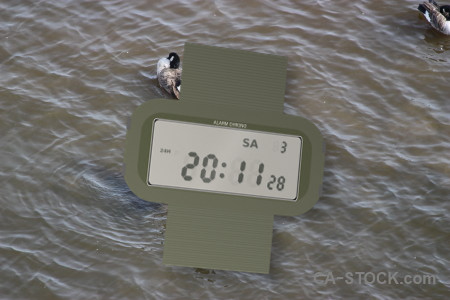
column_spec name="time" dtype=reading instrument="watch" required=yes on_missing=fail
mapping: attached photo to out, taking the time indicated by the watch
20:11:28
